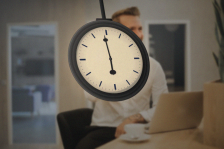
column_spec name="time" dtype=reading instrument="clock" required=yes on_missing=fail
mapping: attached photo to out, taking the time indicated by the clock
5:59
